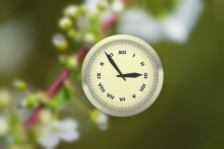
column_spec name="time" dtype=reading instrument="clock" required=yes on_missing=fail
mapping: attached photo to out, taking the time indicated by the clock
2:54
